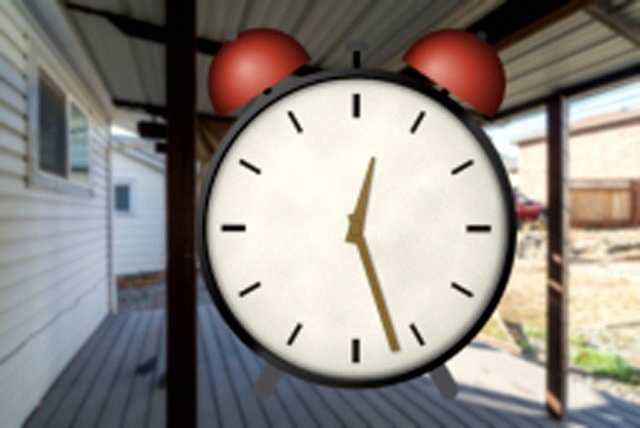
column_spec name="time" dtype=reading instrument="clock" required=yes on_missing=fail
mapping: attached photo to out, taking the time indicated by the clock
12:27
